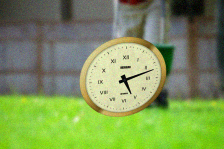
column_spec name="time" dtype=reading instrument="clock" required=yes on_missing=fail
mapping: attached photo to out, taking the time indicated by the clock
5:12
